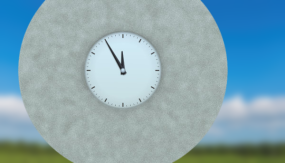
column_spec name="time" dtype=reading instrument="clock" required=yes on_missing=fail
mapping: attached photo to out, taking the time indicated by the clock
11:55
